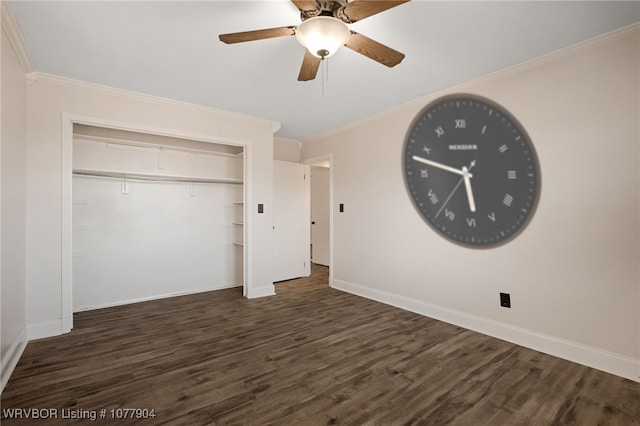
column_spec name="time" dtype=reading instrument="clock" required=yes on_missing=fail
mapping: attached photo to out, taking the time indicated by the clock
5:47:37
